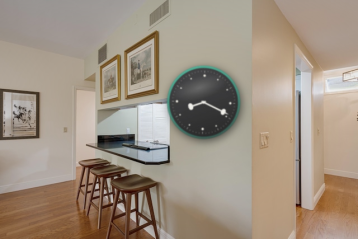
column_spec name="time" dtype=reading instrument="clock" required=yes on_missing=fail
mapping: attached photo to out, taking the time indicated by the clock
8:19
